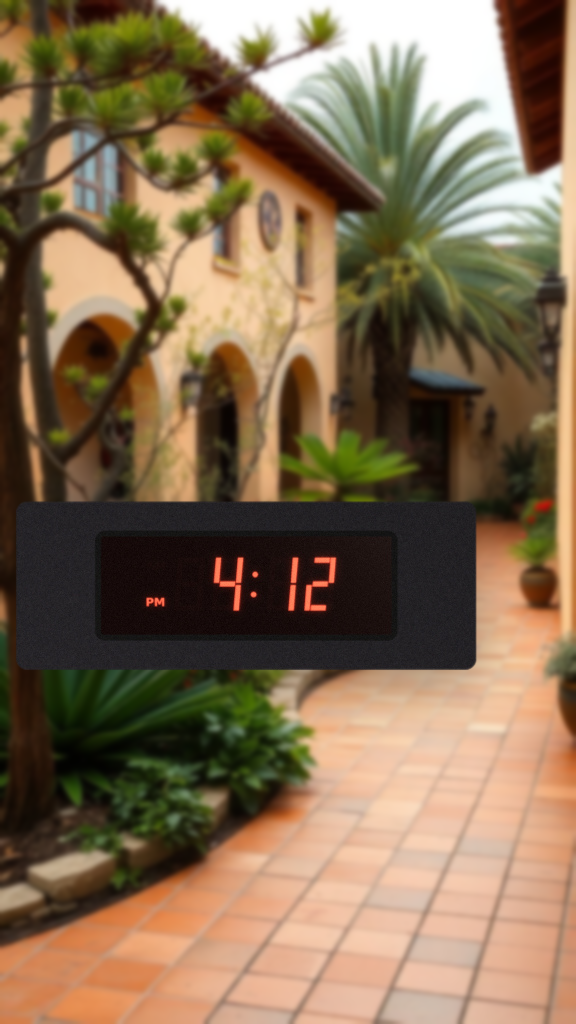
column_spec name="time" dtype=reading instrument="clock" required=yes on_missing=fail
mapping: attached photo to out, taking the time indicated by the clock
4:12
